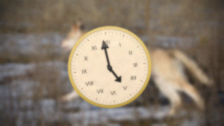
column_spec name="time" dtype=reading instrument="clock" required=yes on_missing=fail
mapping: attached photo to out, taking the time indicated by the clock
4:59
